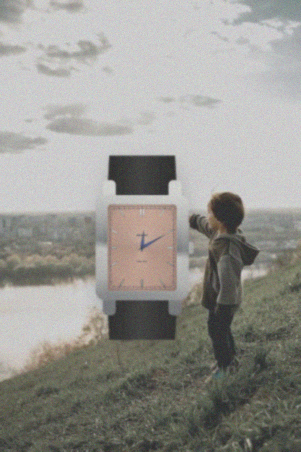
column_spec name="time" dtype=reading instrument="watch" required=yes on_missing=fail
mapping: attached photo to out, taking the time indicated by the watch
12:10
